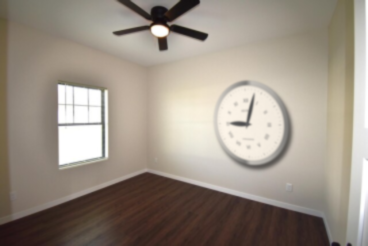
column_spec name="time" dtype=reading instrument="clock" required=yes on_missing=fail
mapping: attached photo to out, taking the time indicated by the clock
9:03
